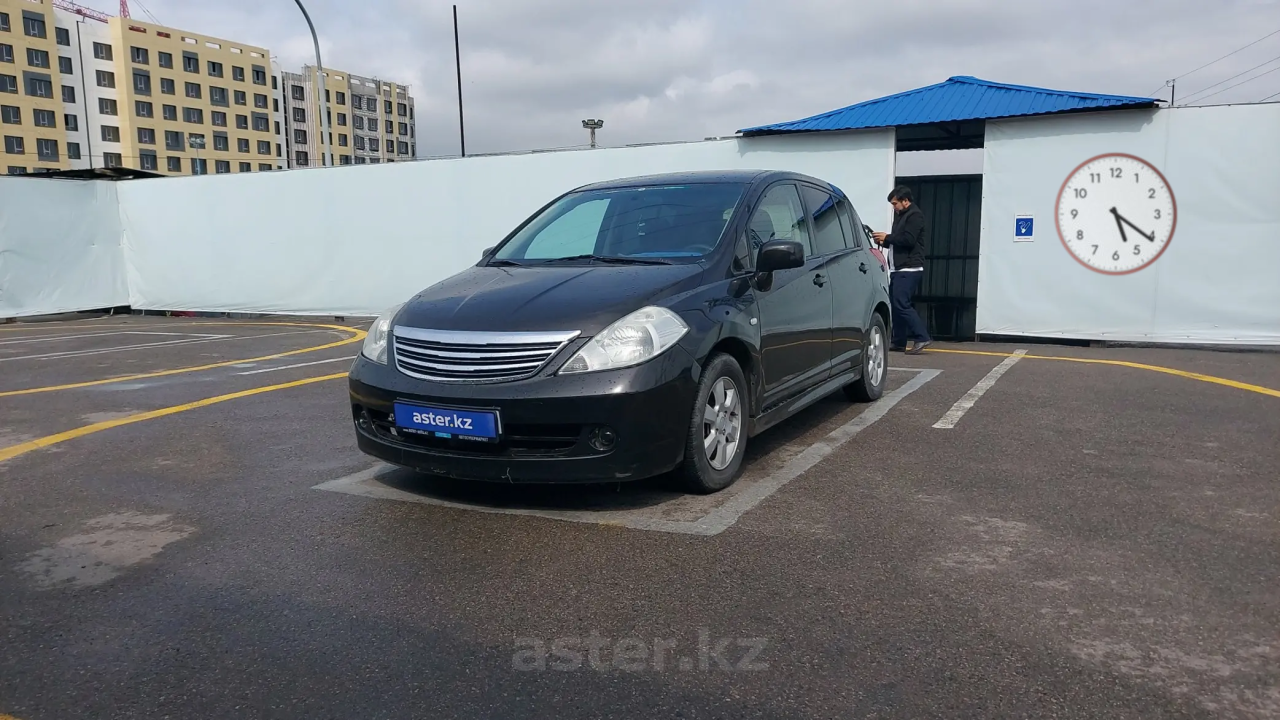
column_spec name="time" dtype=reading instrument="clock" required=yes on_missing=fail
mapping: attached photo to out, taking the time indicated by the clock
5:21
